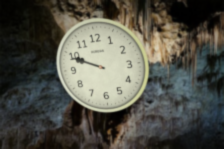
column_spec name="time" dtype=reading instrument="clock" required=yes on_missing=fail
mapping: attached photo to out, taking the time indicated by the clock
9:49
